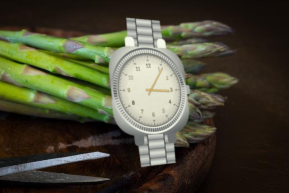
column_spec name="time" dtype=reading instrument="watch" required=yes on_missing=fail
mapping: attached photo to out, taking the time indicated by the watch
3:06
